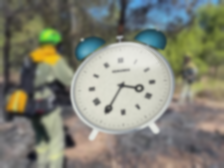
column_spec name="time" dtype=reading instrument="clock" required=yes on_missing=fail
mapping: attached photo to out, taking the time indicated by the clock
3:35
